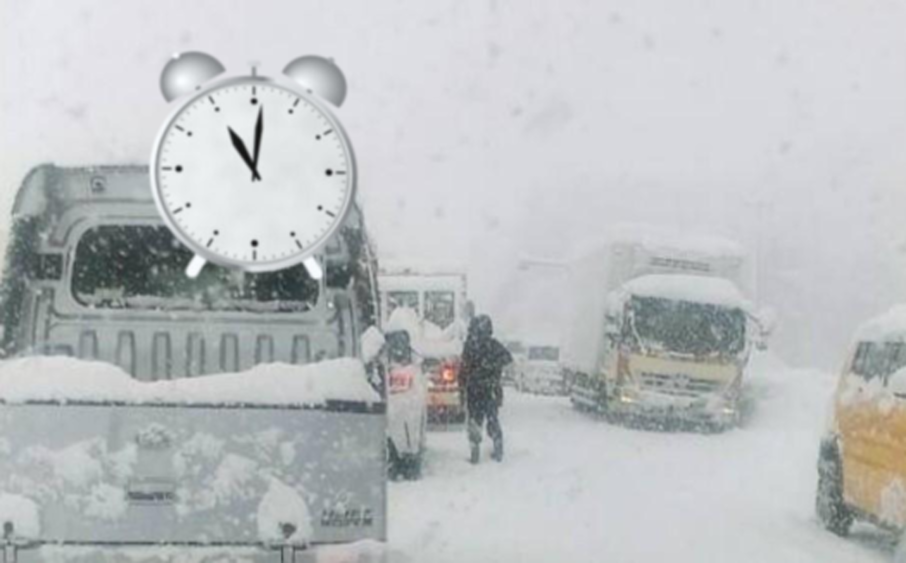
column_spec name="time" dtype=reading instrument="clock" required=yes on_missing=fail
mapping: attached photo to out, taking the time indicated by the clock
11:01
